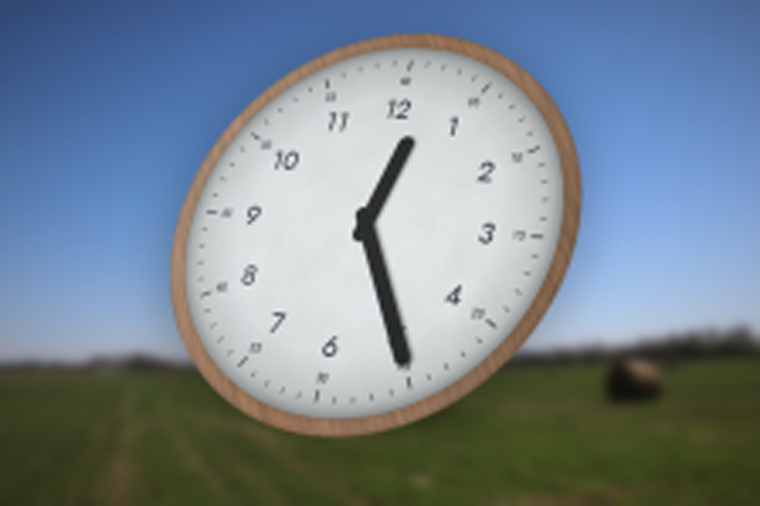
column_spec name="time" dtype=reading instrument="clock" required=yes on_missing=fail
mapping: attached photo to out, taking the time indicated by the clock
12:25
